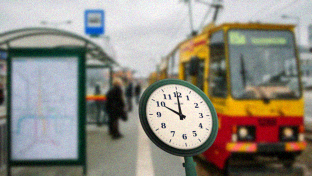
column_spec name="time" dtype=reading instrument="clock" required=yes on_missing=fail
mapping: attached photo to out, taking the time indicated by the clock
10:00
